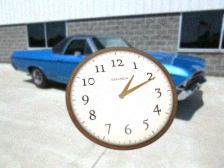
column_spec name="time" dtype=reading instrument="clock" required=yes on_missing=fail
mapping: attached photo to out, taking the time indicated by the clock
1:11
